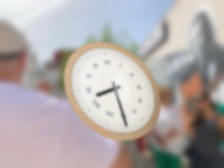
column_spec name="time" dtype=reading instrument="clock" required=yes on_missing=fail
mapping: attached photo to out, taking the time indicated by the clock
8:30
